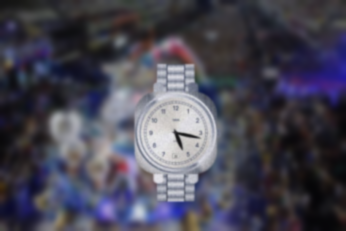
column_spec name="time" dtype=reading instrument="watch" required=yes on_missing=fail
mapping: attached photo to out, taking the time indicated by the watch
5:17
